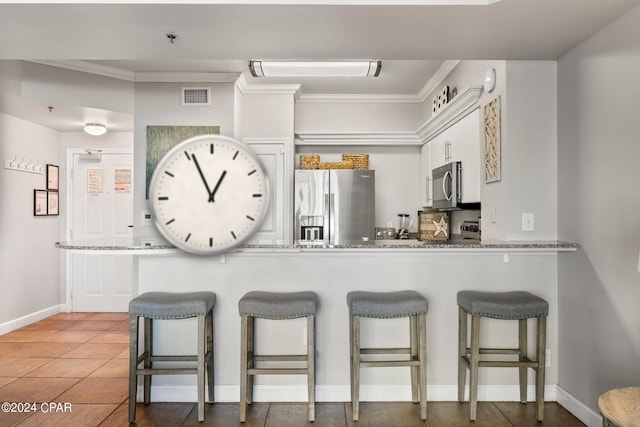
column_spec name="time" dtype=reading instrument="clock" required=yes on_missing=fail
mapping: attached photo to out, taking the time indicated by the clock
12:56
